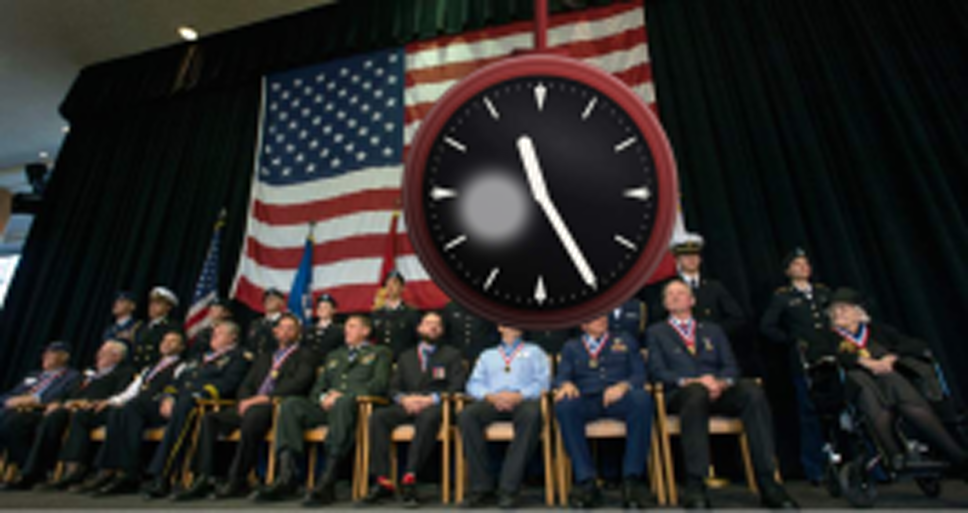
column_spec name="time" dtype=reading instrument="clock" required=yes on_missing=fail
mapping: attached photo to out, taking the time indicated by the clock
11:25
